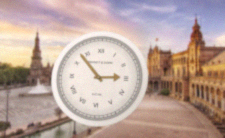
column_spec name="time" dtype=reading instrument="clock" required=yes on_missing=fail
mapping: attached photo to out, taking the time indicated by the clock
2:53
